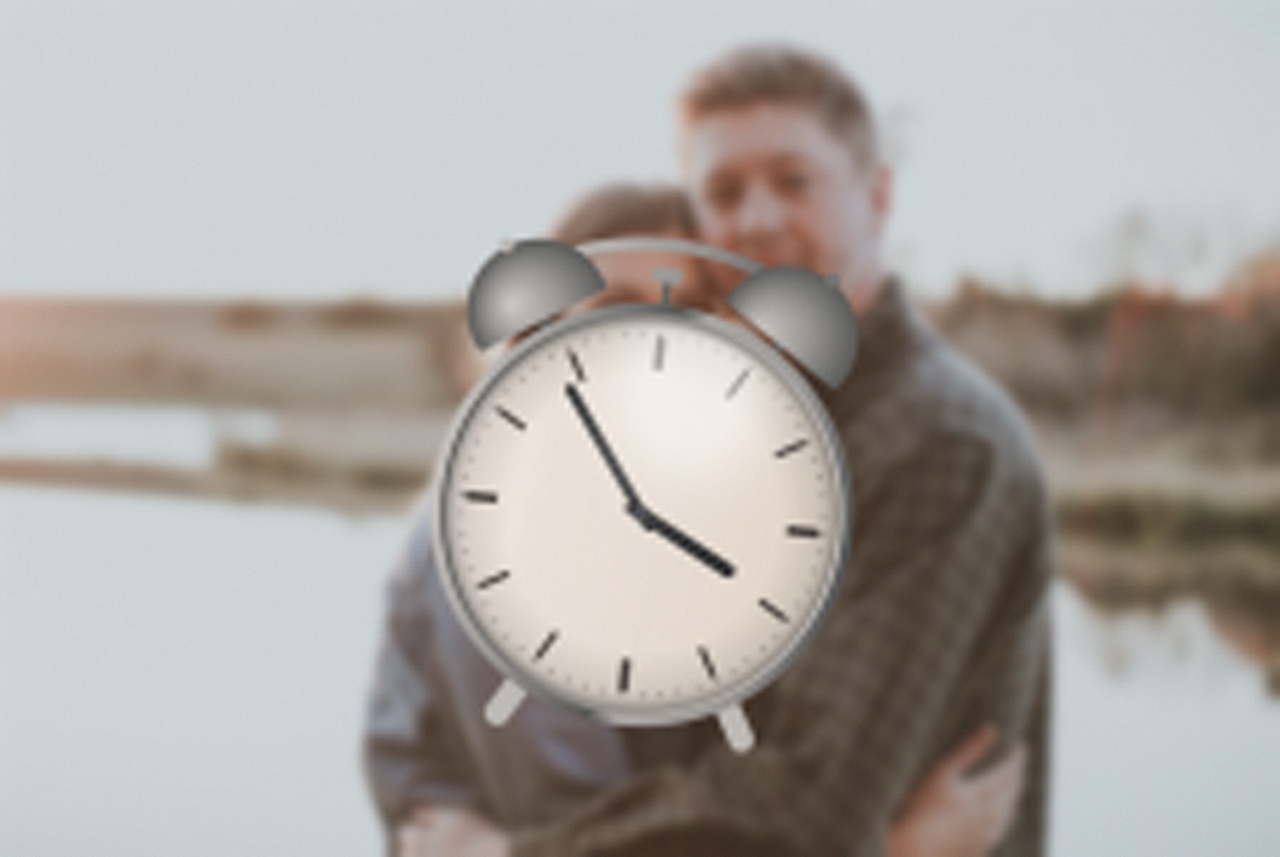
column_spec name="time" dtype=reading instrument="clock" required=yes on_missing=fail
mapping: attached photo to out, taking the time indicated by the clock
3:54
